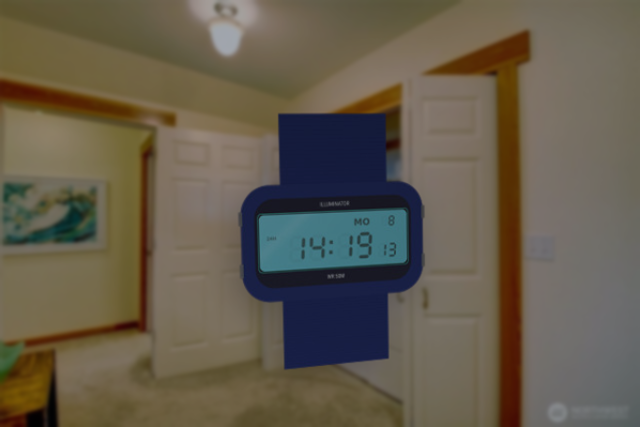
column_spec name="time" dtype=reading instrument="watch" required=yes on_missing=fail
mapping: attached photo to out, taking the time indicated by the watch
14:19:13
